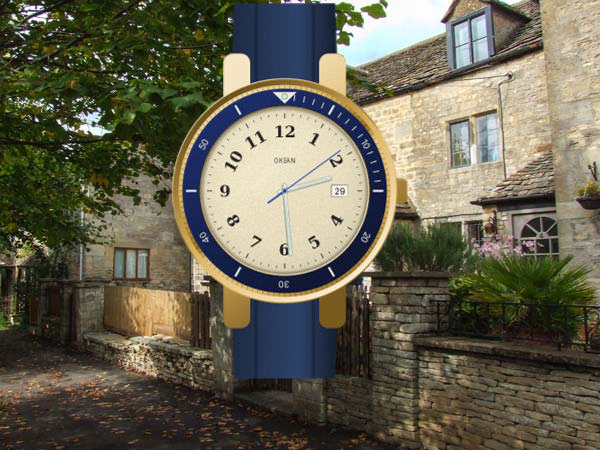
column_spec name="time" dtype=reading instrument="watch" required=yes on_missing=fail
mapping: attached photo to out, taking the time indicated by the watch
2:29:09
